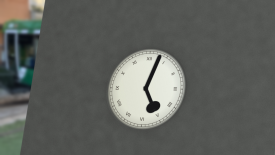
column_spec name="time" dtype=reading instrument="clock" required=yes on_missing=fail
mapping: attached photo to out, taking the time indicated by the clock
5:03
